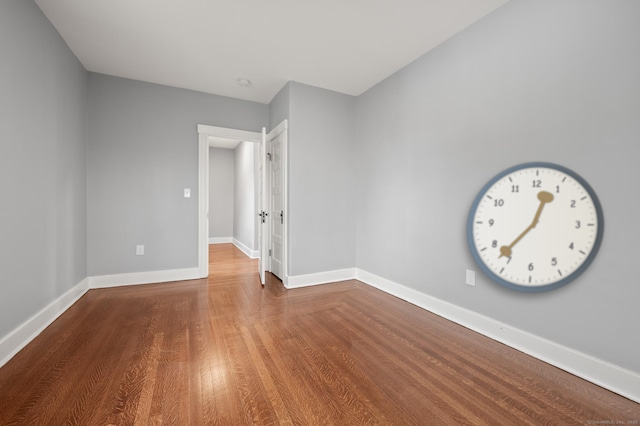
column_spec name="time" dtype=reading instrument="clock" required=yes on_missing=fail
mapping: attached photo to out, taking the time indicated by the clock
12:37
